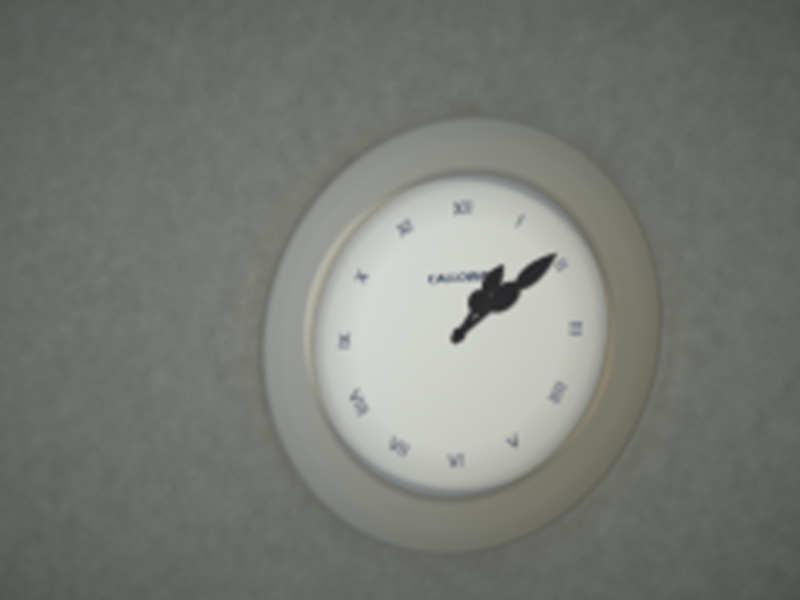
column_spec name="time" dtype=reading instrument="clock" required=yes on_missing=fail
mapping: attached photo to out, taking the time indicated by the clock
1:09
